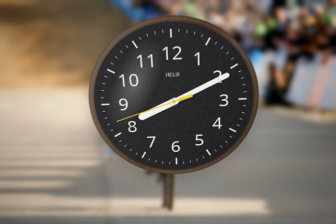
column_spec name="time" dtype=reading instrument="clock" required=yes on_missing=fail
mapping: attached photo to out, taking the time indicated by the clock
8:10:42
